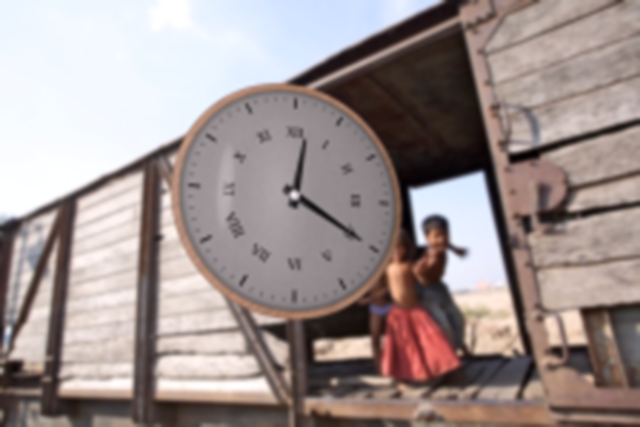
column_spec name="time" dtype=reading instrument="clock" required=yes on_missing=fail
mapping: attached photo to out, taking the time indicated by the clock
12:20
